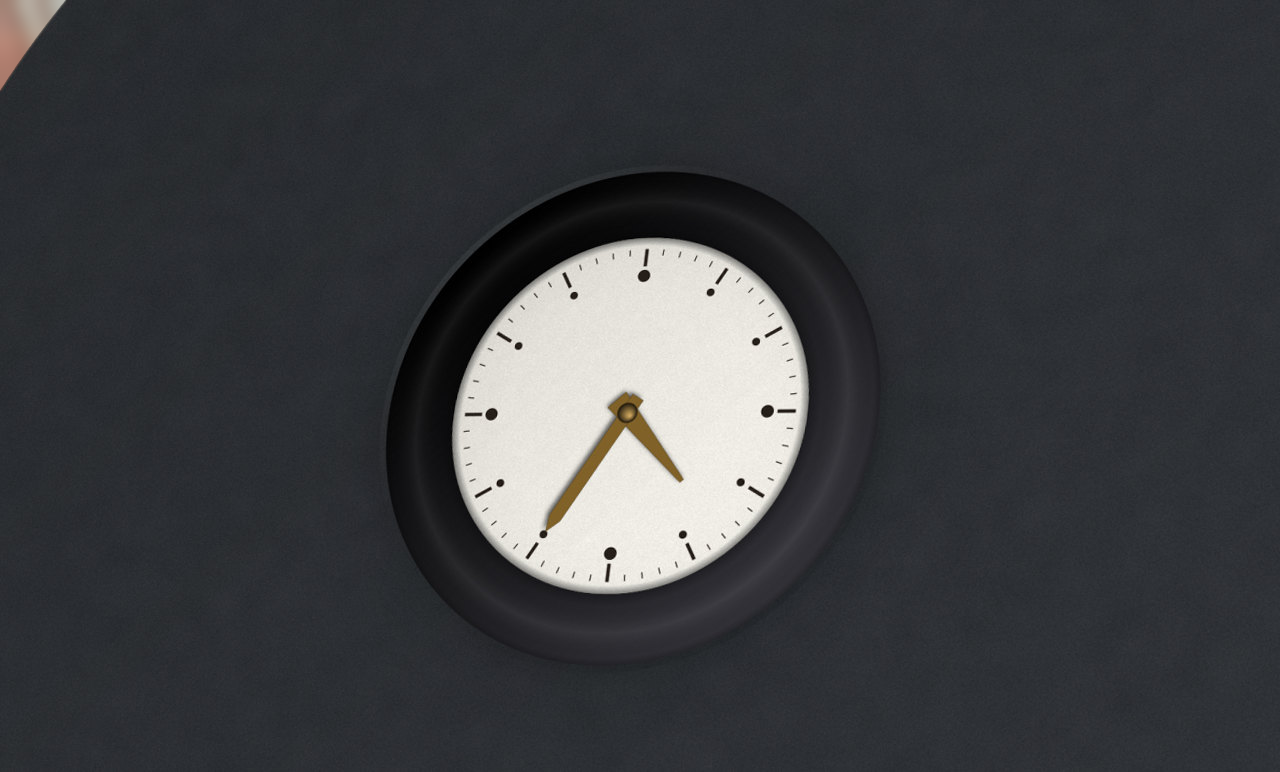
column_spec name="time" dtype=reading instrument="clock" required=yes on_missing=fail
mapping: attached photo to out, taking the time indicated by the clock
4:35
